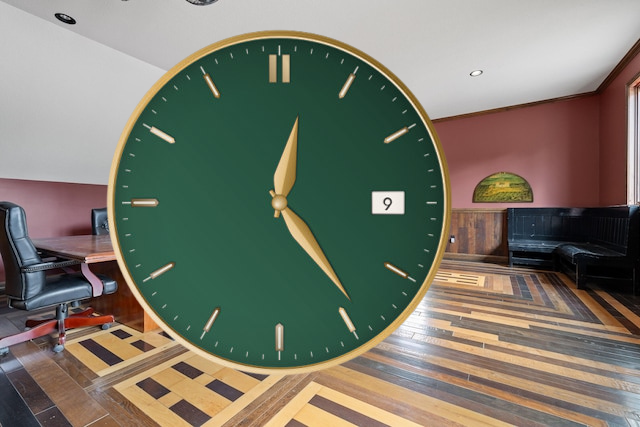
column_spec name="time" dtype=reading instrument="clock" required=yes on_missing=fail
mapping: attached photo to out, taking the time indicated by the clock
12:24
